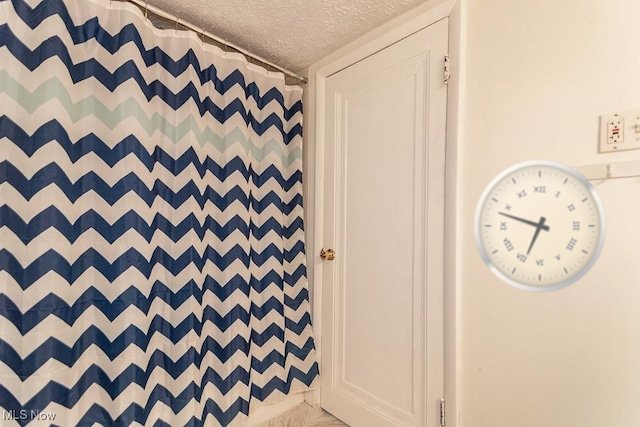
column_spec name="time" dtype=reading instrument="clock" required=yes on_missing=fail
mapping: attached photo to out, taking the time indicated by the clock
6:48
